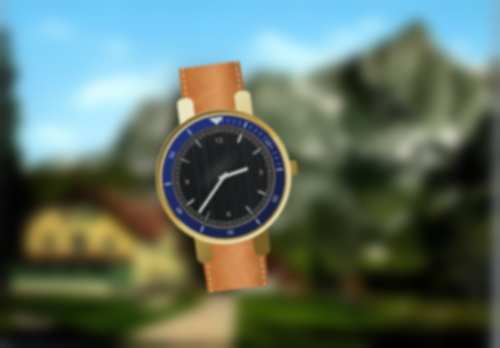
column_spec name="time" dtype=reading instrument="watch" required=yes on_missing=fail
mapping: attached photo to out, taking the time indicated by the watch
2:37
